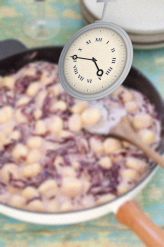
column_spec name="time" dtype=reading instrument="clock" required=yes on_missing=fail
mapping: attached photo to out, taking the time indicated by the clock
4:46
